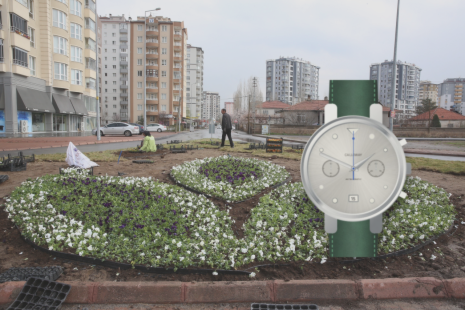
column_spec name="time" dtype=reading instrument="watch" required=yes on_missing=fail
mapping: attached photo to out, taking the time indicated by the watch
1:49
